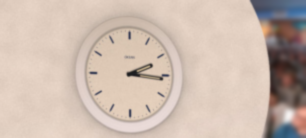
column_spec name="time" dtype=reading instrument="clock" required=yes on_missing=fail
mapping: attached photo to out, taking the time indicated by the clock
2:16
